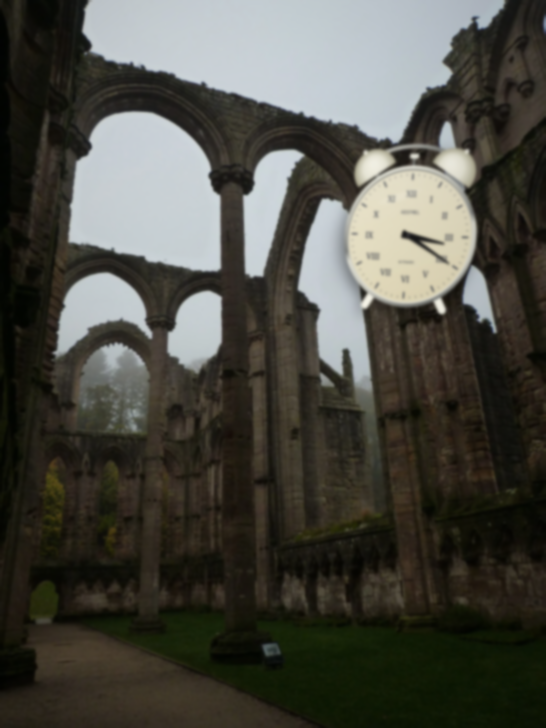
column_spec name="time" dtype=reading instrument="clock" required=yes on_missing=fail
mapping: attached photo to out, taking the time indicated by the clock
3:20
